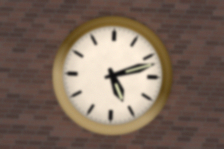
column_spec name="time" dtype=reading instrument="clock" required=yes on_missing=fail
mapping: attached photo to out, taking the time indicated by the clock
5:12
